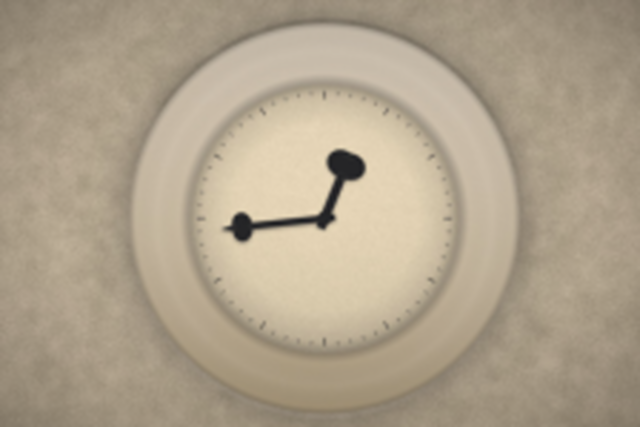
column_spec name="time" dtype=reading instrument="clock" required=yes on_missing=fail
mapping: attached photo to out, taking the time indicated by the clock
12:44
